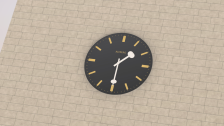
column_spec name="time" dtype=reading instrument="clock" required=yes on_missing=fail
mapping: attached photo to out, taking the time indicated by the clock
1:30
